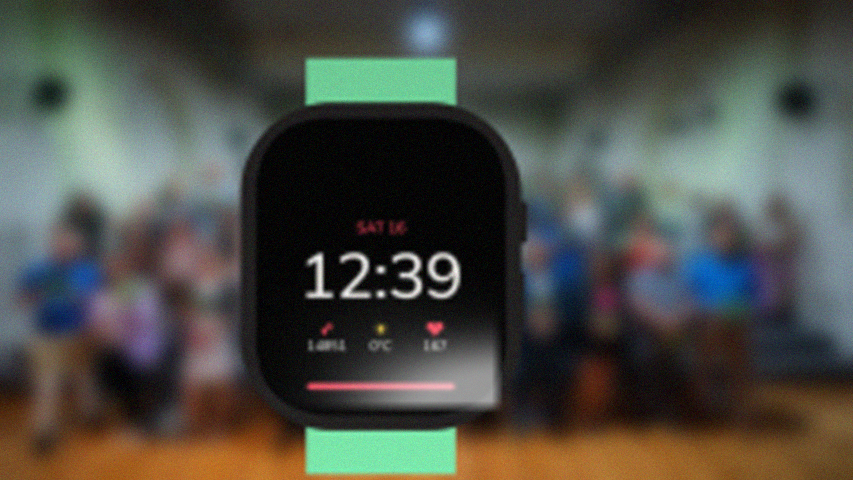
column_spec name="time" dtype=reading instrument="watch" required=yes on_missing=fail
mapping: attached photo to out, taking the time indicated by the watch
12:39
